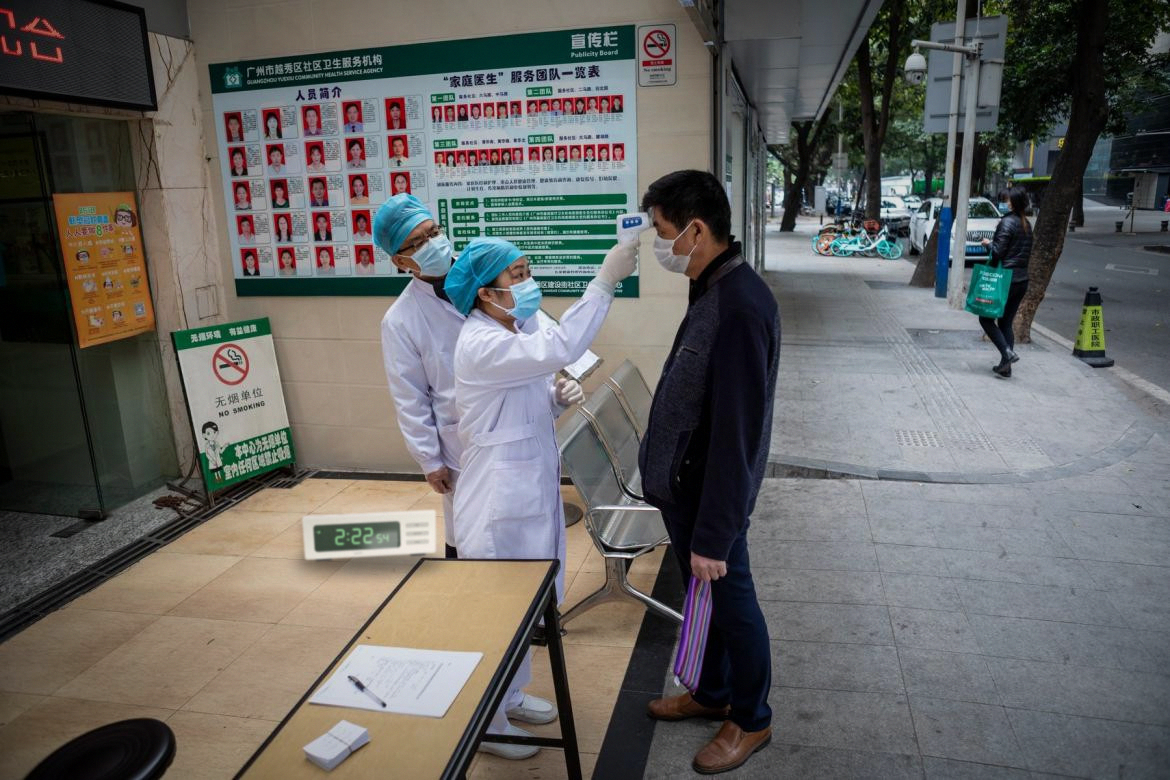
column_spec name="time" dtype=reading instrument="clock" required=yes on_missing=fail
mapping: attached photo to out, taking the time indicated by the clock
2:22
